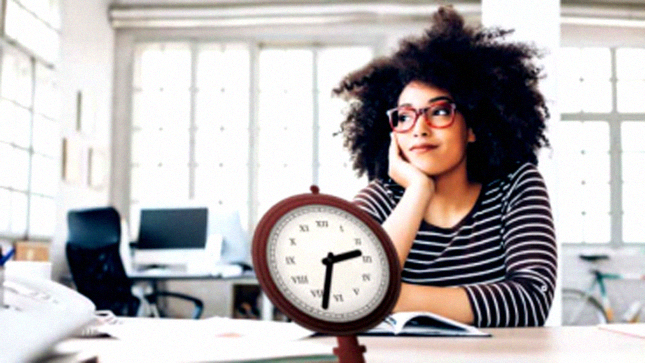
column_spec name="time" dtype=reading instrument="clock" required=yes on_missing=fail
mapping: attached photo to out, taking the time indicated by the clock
2:33
